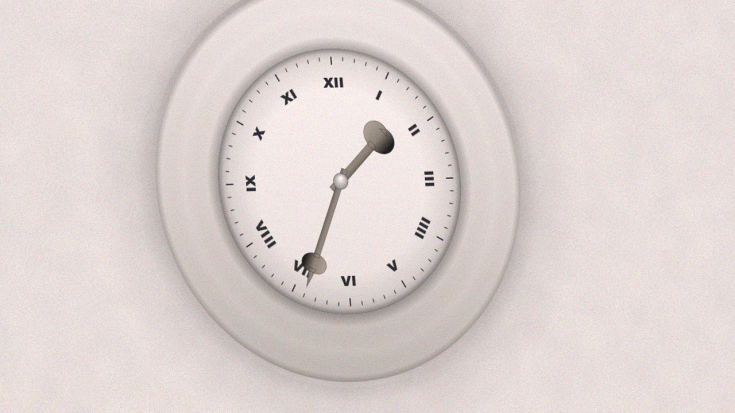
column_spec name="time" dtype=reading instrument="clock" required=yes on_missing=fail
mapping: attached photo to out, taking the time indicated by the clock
1:34
